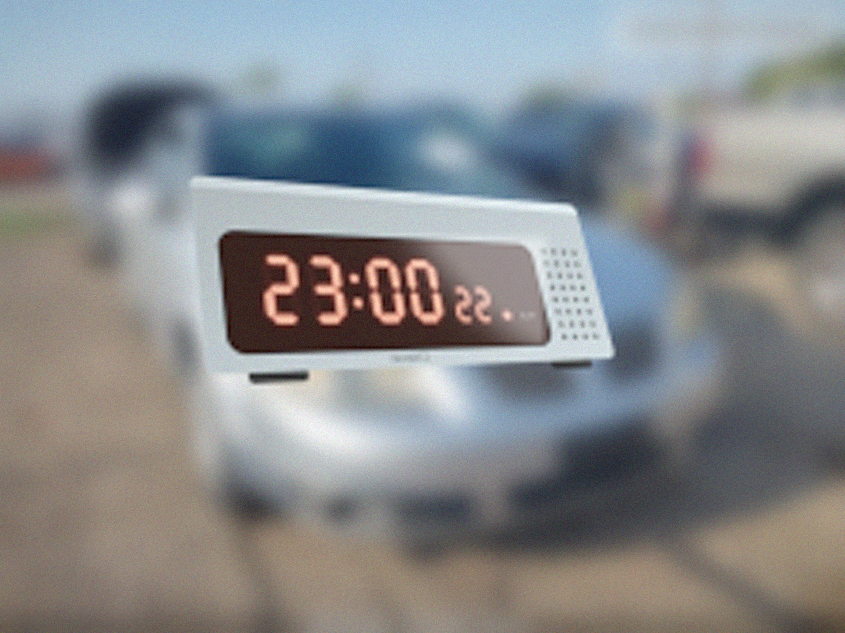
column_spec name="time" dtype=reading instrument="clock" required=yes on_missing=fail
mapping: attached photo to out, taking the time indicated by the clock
23:00:22
